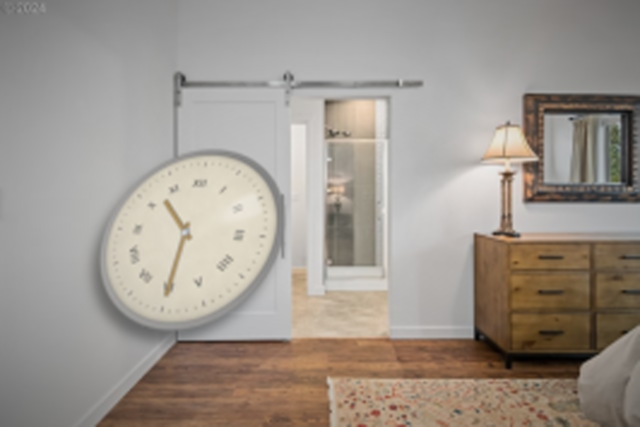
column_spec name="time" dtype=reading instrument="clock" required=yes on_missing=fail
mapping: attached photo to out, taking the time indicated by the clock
10:30
